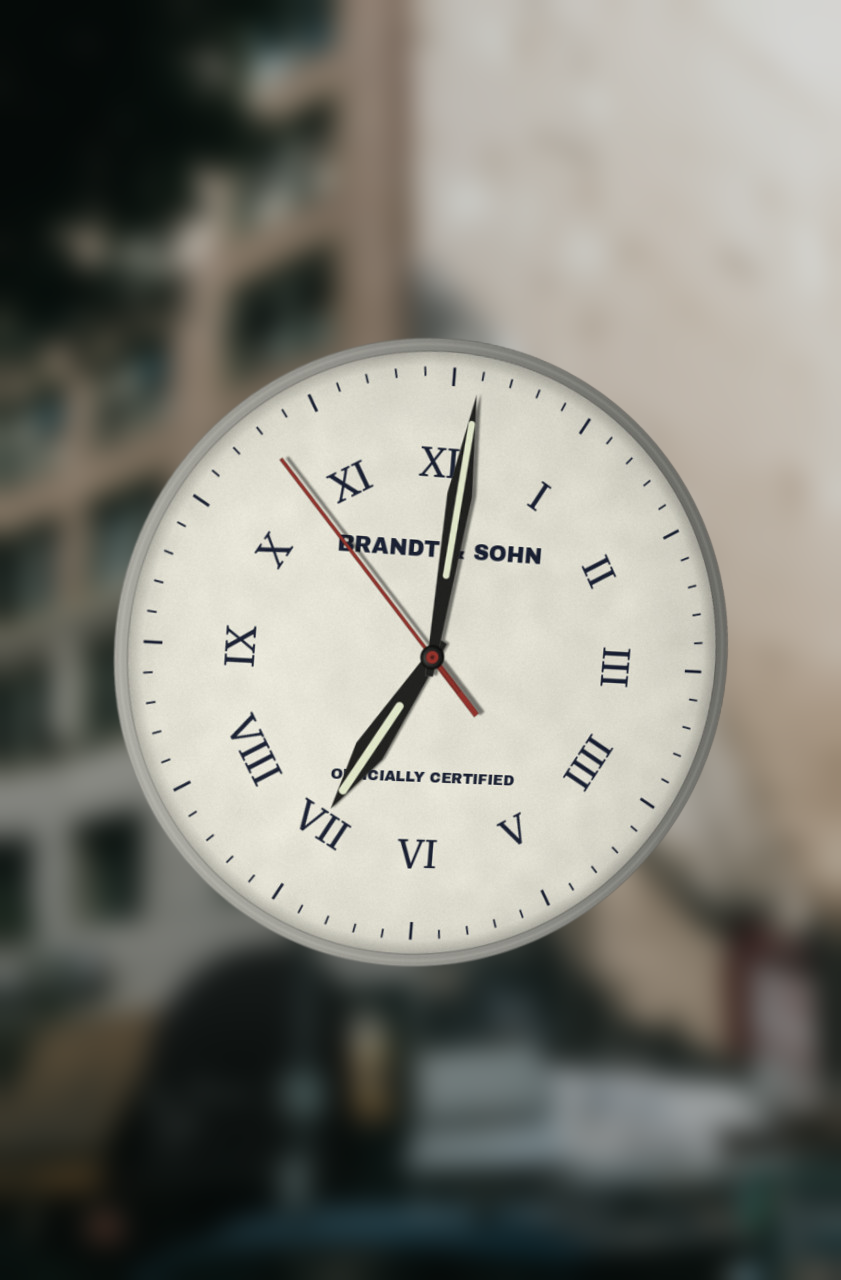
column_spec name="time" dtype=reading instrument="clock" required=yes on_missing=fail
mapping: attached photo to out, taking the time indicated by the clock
7:00:53
